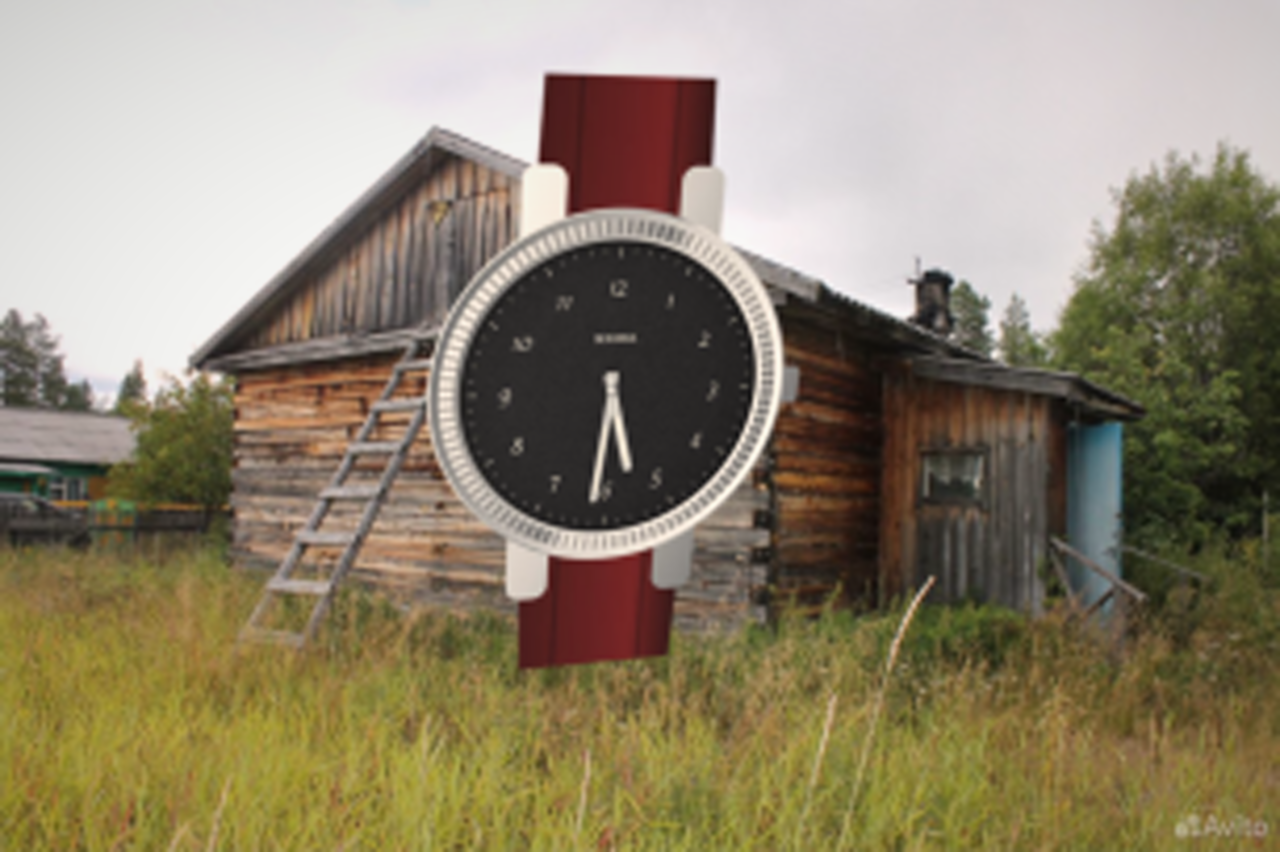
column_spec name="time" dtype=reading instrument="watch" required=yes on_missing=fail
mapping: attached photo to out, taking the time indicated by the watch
5:31
